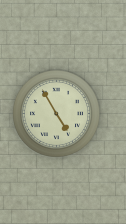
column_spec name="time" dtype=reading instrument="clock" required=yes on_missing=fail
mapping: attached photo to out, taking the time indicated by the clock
4:55
